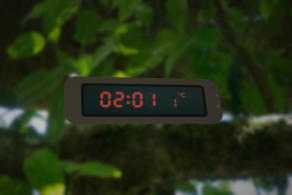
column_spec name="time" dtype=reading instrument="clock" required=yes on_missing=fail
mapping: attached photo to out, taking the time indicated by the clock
2:01
